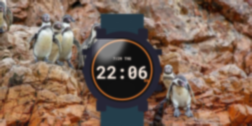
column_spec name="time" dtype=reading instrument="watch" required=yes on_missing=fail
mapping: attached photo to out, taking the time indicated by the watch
22:06
